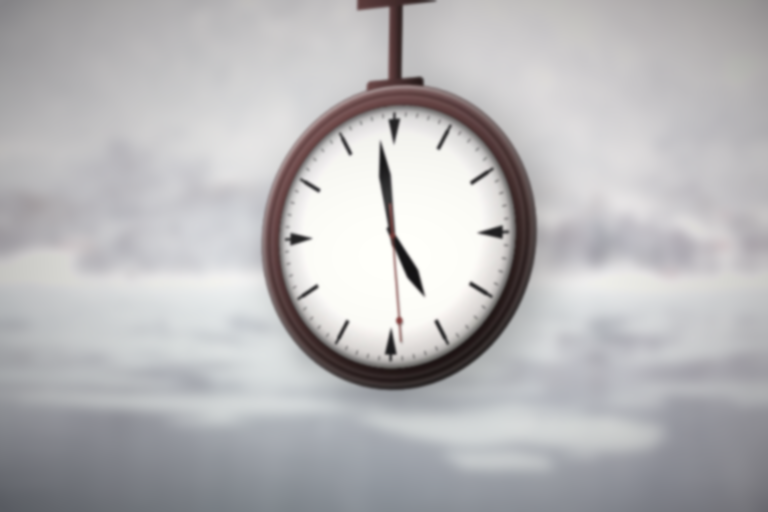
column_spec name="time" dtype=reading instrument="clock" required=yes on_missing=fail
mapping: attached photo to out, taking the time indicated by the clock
4:58:29
